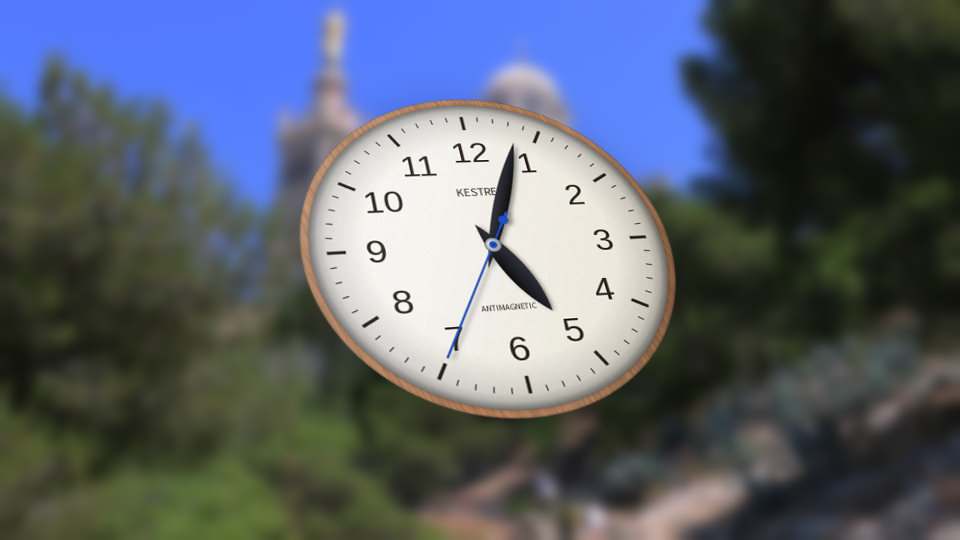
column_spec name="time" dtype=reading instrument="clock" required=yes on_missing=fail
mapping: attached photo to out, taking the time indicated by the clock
5:03:35
